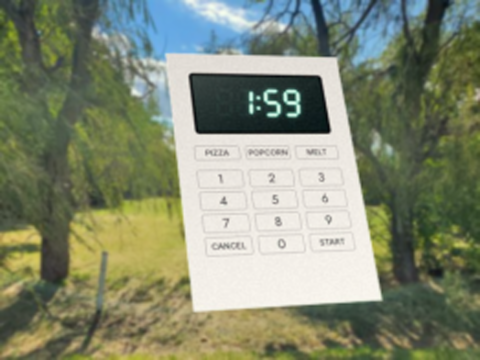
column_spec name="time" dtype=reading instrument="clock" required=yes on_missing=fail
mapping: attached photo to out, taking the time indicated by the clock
1:59
